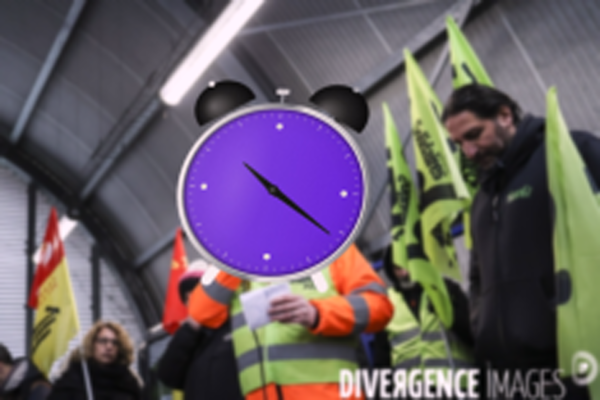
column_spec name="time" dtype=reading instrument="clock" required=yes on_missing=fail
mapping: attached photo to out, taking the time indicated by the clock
10:21
